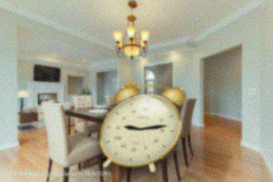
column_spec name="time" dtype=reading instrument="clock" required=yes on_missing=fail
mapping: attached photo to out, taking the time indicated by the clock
9:13
